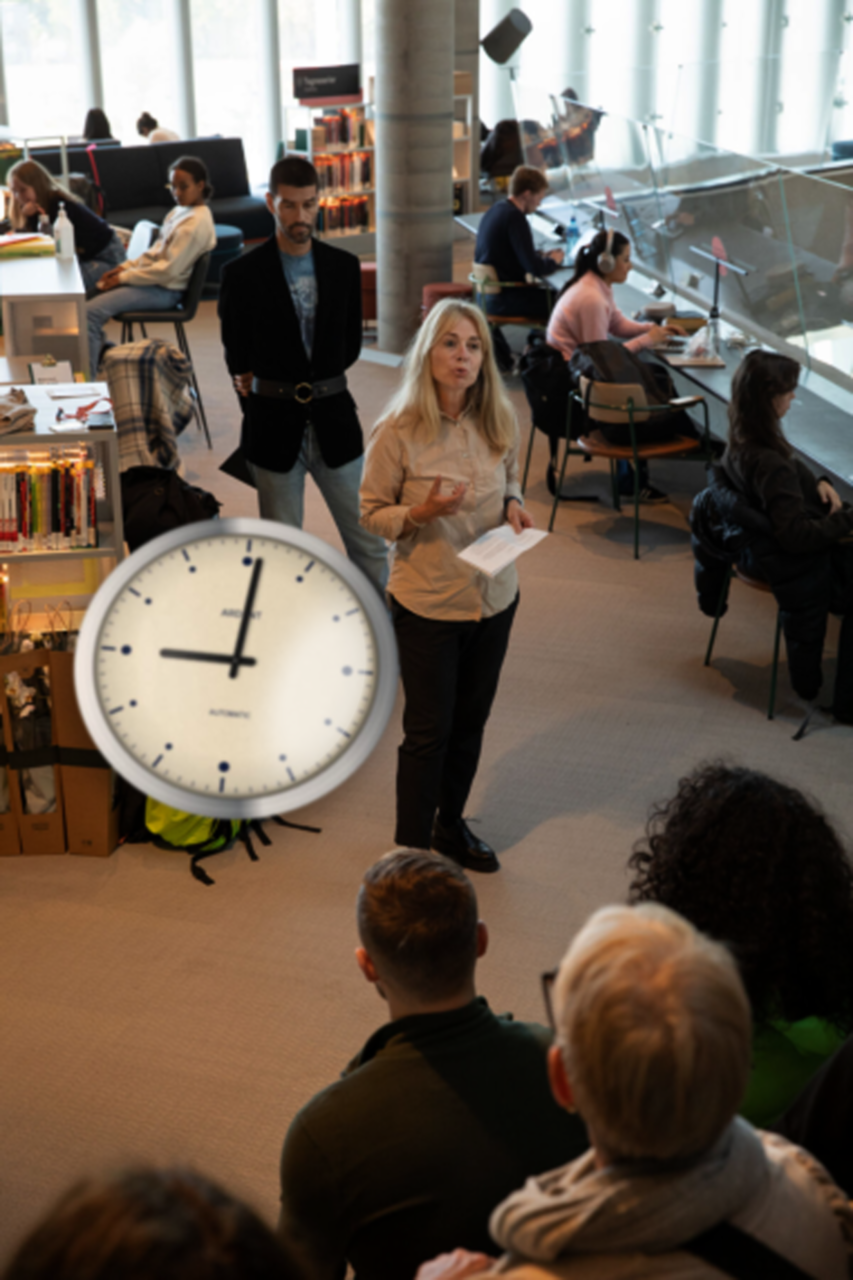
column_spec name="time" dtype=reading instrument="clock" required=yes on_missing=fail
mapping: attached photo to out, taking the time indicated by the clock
9:01
